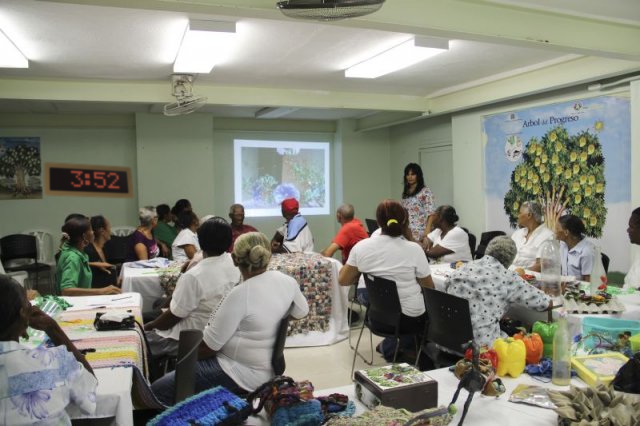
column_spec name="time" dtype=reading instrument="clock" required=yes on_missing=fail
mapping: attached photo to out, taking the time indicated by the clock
3:52
